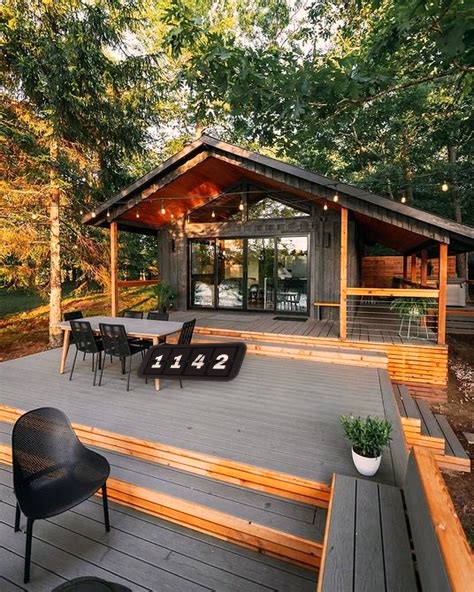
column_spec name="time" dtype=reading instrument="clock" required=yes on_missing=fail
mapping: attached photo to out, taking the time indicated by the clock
11:42
